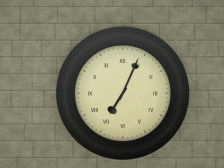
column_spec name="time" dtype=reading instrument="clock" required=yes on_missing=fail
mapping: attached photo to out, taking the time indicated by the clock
7:04
